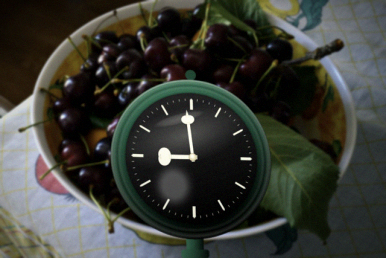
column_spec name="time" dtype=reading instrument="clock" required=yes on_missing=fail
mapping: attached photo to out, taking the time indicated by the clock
8:59
